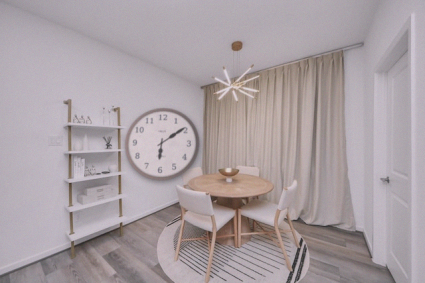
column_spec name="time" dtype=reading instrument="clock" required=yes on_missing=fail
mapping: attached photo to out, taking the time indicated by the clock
6:09
